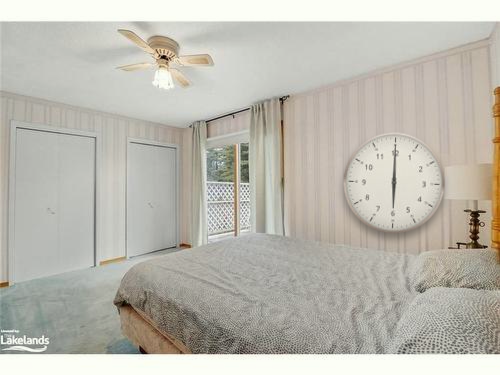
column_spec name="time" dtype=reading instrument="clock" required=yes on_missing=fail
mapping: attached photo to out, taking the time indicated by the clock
6:00
